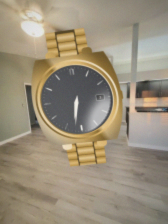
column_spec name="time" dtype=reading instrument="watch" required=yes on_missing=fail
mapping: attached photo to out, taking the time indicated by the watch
6:32
